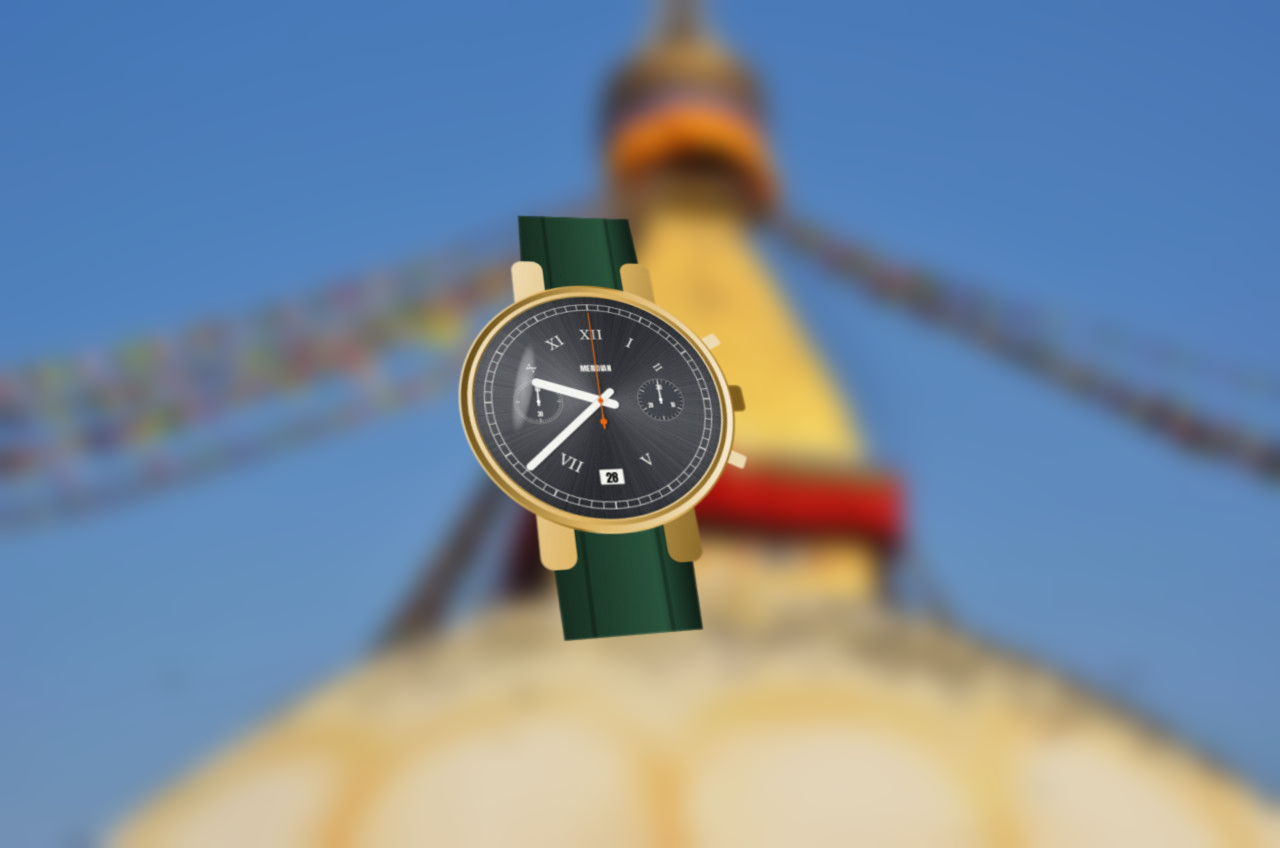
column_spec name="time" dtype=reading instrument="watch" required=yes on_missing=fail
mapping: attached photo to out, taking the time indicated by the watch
9:38
